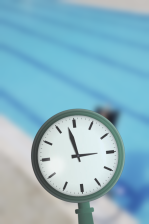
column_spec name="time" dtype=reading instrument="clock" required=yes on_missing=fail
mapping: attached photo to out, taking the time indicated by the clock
2:58
